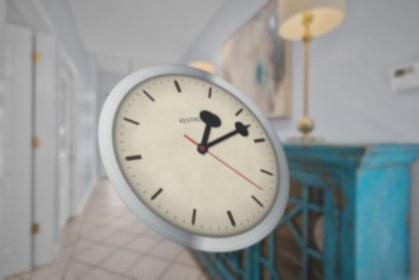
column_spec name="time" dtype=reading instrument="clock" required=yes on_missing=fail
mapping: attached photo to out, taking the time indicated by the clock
1:12:23
